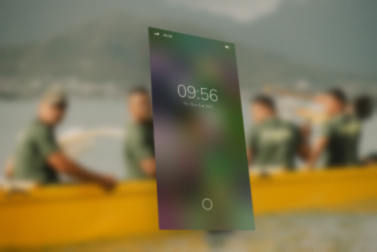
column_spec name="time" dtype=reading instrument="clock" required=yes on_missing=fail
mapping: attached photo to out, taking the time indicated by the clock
9:56
